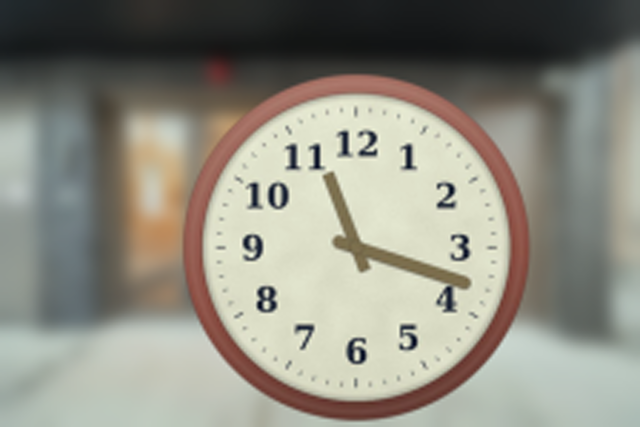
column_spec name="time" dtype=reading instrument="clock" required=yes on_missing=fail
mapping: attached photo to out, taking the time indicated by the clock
11:18
